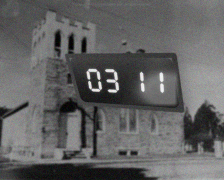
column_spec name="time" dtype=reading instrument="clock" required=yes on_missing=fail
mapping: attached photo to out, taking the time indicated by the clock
3:11
